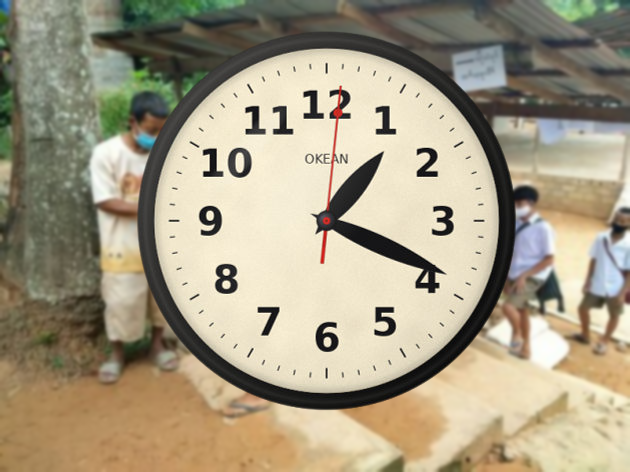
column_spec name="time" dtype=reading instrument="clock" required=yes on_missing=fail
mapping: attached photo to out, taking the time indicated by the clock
1:19:01
